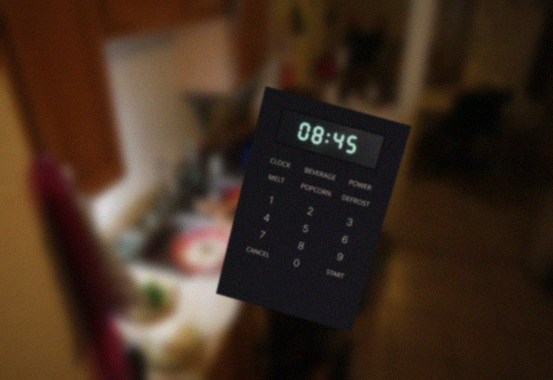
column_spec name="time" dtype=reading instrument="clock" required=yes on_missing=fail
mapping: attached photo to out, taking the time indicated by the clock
8:45
